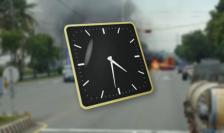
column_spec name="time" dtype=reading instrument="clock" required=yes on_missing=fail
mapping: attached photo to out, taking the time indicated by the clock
4:31
